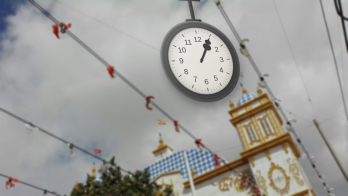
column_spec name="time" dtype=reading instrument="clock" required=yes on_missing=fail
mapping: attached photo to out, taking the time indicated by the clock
1:05
